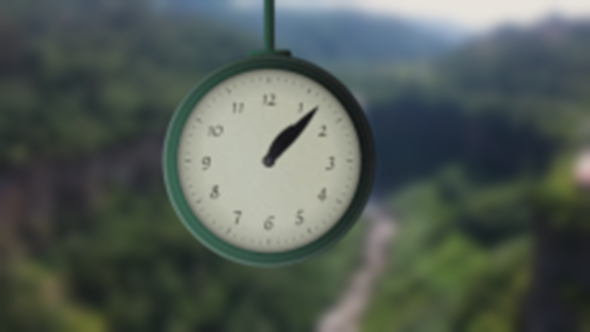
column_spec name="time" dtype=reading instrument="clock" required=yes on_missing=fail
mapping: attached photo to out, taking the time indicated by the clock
1:07
